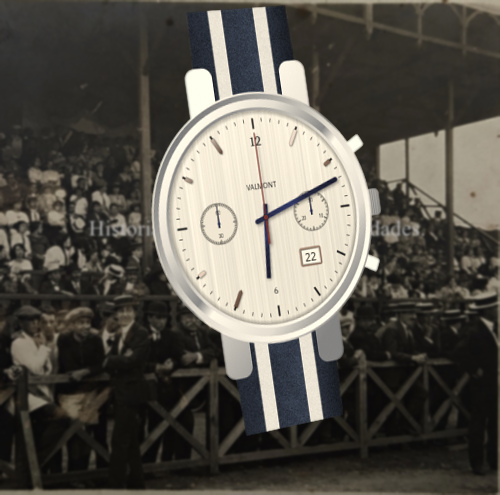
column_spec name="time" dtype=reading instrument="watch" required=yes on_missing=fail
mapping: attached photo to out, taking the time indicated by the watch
6:12
